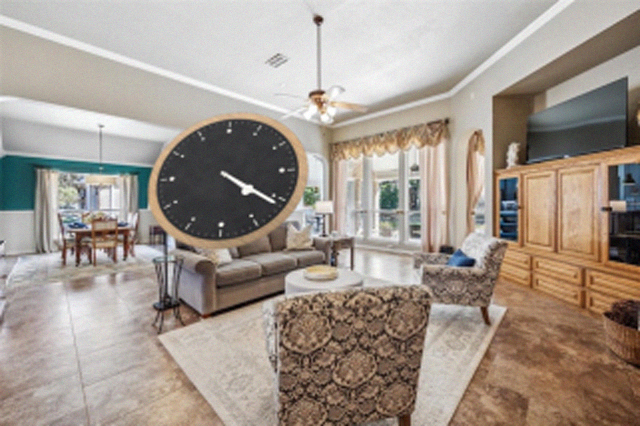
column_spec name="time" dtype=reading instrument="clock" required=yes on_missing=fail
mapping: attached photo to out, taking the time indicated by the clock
4:21
